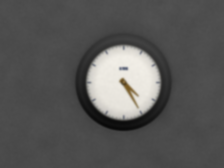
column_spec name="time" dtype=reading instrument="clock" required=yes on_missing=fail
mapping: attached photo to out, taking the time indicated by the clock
4:25
